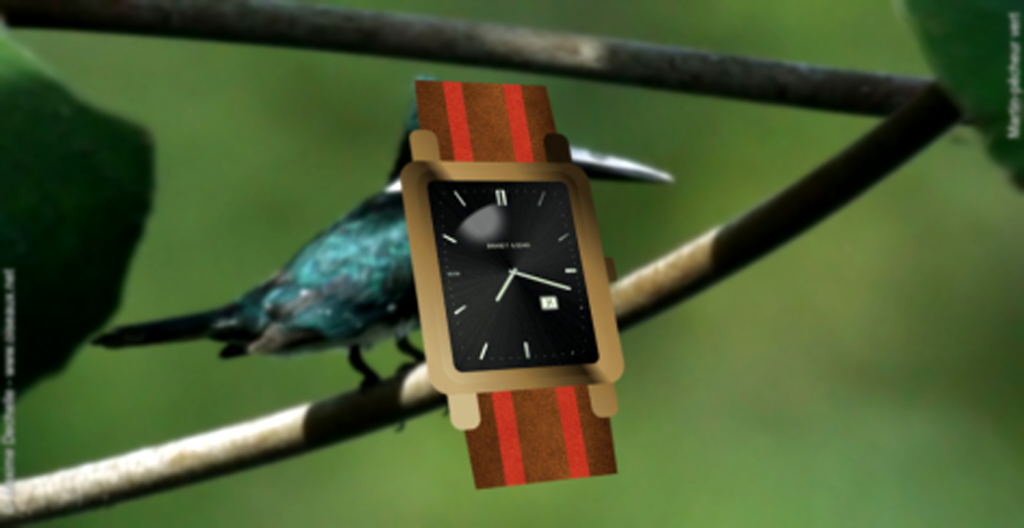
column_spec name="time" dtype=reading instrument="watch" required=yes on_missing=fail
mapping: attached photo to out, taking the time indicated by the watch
7:18
